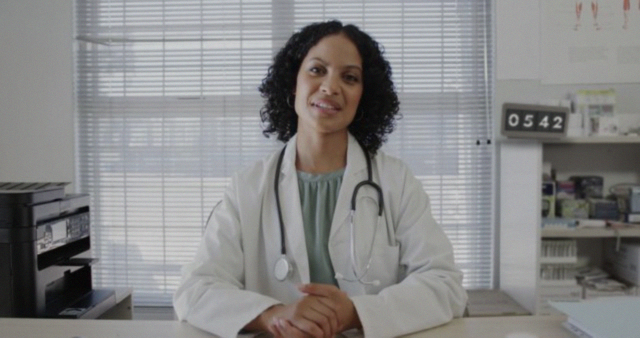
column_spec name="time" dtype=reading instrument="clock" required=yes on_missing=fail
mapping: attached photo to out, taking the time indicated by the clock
5:42
